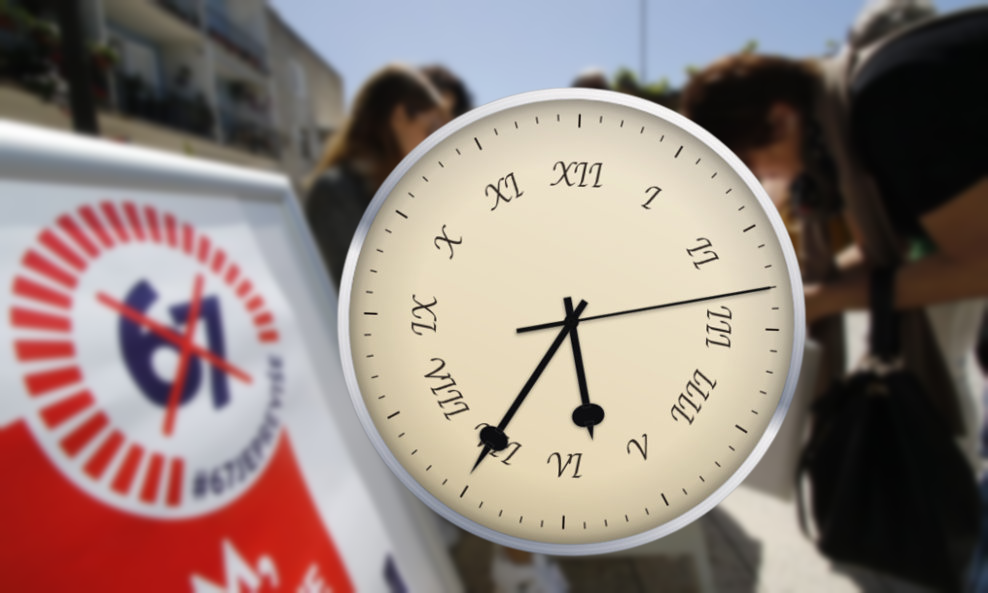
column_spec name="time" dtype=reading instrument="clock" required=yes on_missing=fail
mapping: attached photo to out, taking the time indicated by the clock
5:35:13
